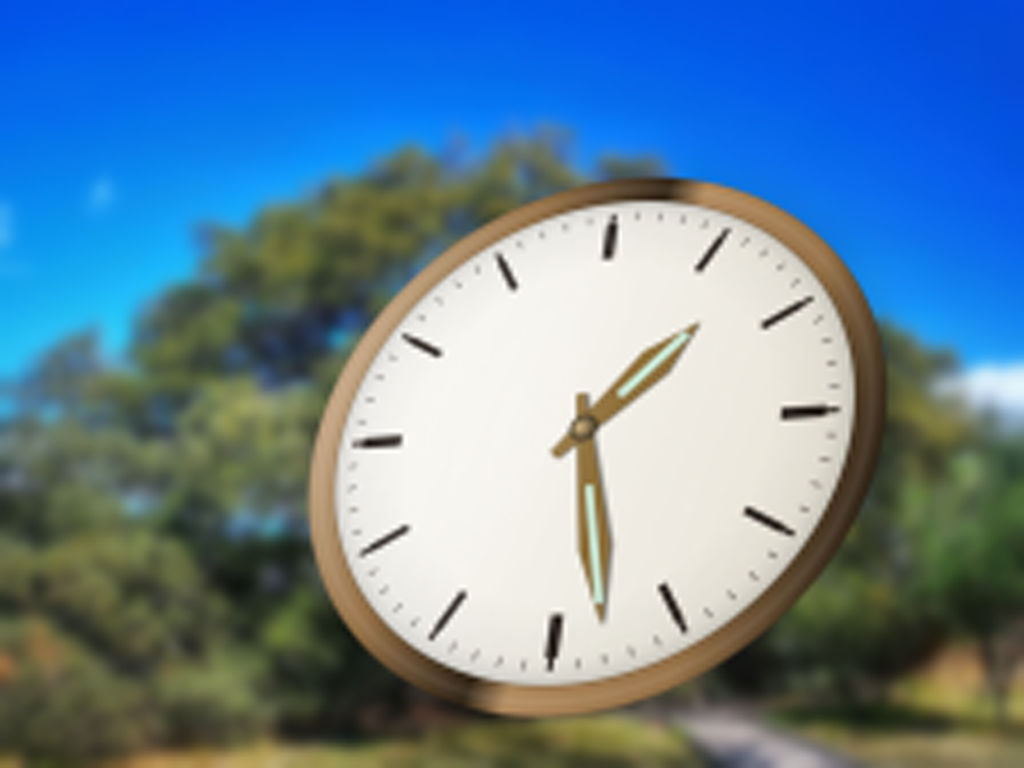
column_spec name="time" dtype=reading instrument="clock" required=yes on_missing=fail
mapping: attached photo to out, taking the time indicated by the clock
1:28
